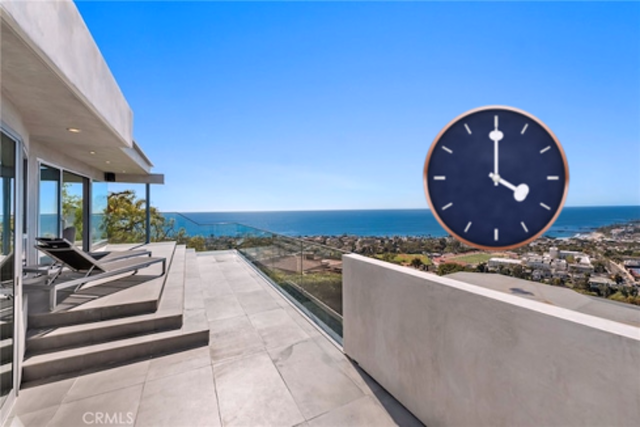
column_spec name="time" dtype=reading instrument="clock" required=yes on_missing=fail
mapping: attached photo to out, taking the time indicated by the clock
4:00
